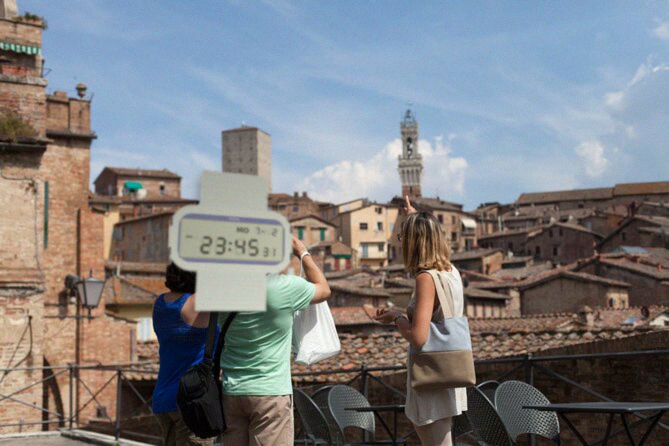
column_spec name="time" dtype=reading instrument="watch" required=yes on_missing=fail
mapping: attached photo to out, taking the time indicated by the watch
23:45
